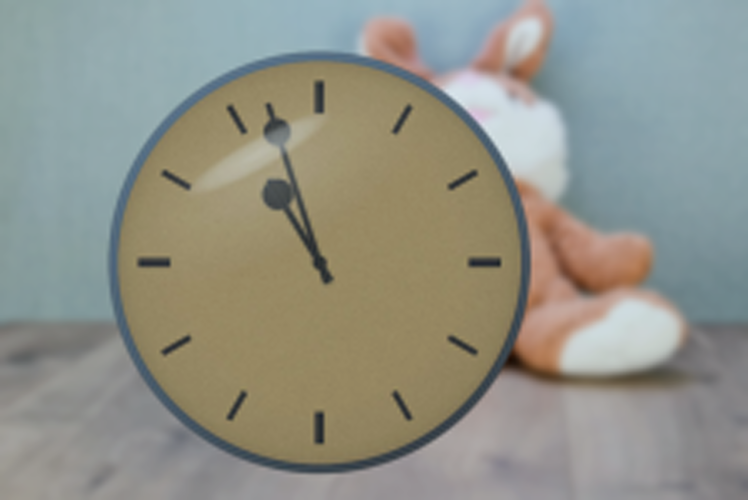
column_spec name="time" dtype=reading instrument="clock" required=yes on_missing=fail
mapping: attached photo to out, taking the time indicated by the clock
10:57
